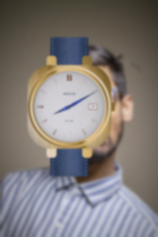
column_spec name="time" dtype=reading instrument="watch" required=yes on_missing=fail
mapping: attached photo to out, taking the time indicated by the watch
8:10
